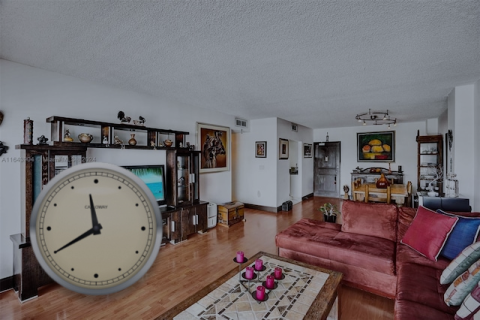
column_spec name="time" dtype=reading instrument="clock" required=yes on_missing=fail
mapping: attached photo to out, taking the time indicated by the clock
11:40
